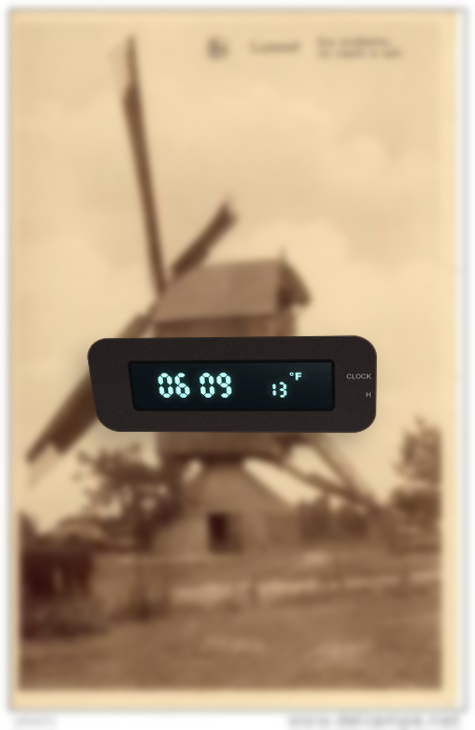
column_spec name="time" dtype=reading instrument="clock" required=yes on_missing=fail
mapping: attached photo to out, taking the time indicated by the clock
6:09
